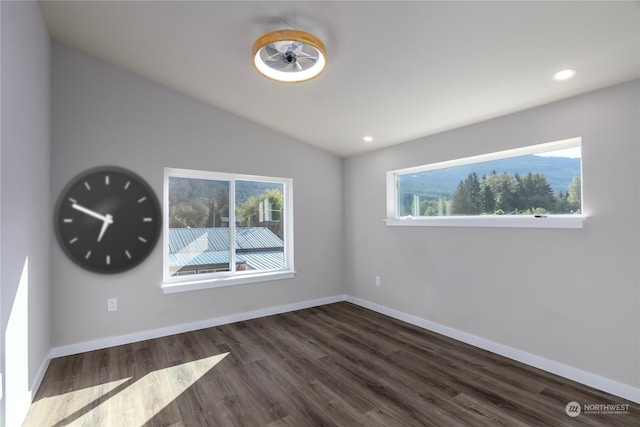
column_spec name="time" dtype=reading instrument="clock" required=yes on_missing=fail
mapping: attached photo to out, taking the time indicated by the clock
6:49
